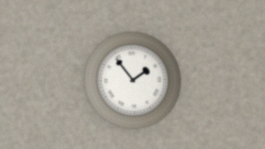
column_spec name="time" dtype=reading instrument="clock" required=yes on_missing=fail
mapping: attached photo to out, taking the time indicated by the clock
1:54
